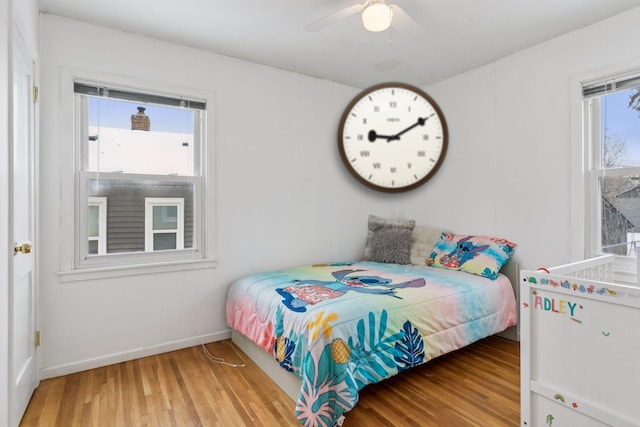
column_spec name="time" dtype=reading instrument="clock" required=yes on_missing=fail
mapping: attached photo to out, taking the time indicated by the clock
9:10
